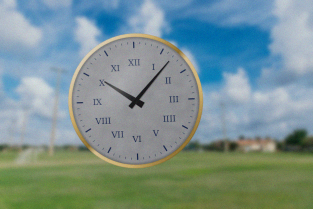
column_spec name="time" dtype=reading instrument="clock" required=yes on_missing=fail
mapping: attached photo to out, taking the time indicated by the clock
10:07
